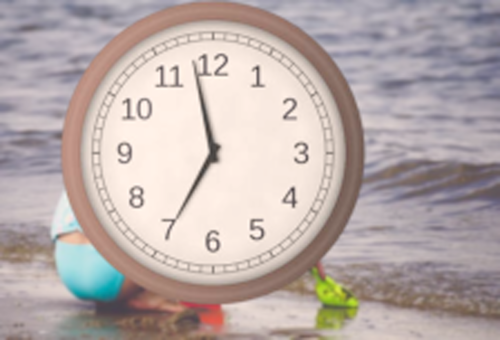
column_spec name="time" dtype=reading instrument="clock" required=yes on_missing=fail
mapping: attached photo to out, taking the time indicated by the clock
6:58
